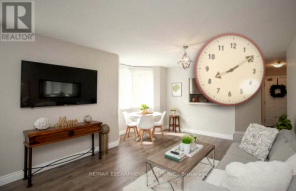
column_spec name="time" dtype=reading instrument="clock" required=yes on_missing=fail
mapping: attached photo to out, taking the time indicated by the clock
8:09
